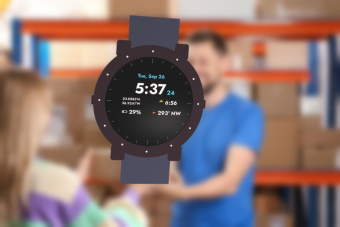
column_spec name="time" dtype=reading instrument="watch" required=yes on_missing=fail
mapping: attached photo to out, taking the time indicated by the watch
5:37
